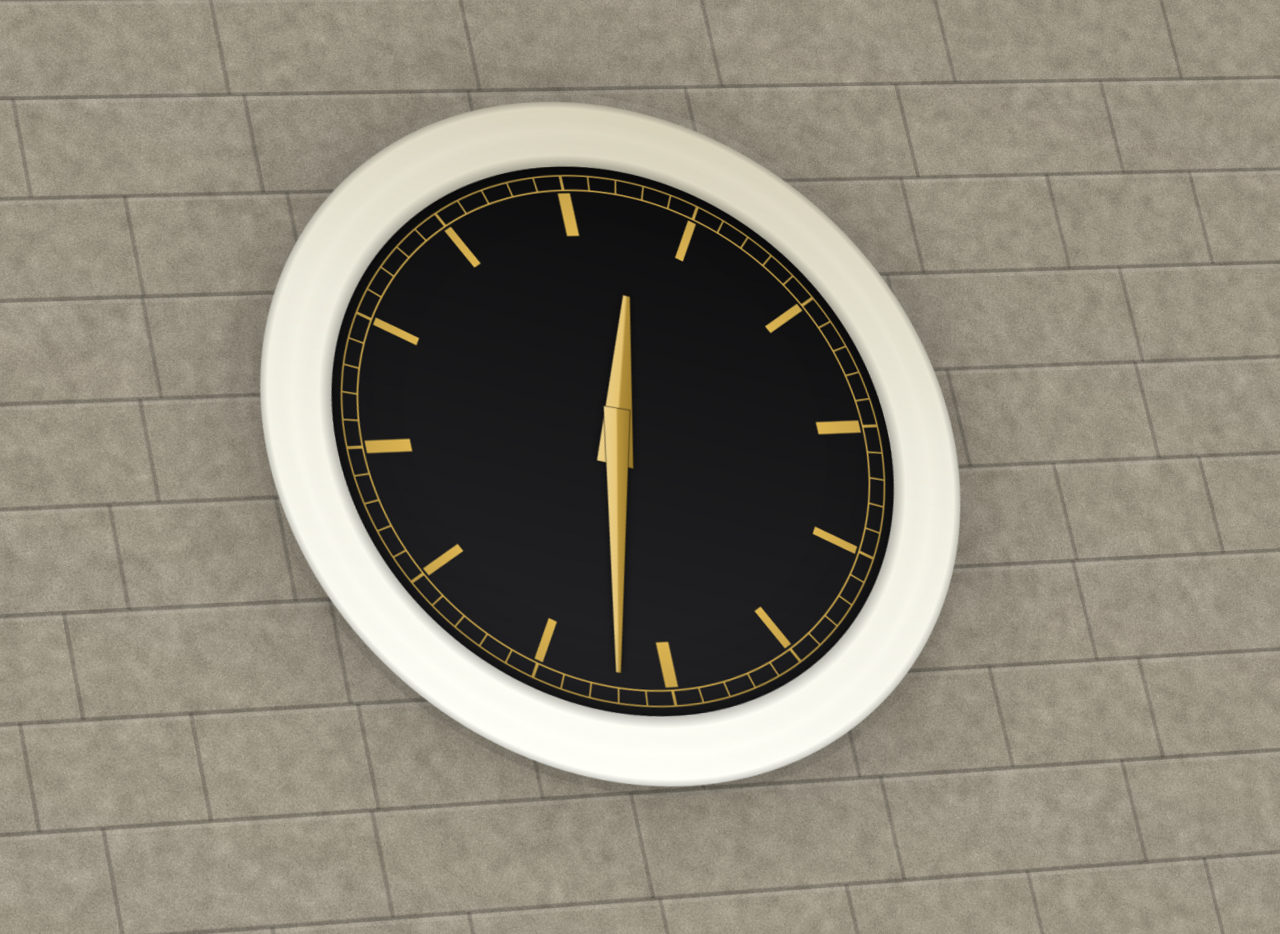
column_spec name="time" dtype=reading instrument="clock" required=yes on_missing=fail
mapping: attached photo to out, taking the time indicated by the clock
12:32
